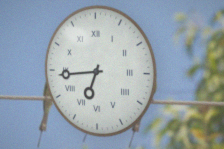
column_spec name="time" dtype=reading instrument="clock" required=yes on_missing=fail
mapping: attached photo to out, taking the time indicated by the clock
6:44
